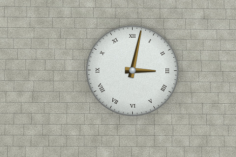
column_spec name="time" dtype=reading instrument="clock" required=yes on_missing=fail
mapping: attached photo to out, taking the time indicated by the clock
3:02
